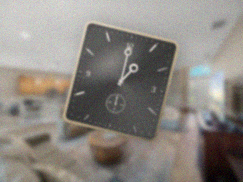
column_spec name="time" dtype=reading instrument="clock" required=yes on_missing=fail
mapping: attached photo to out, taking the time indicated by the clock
1:00
